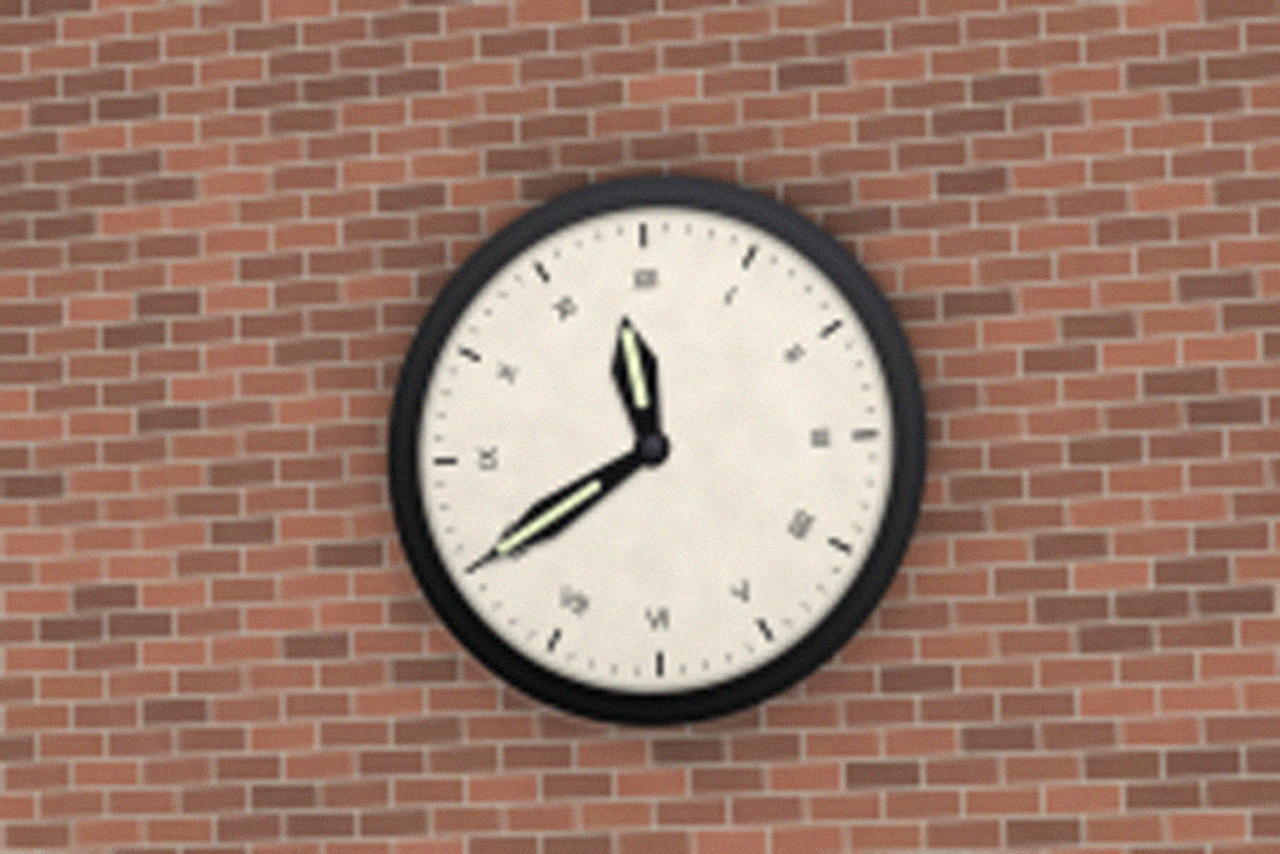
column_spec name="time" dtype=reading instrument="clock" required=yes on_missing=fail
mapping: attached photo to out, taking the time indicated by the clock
11:40
